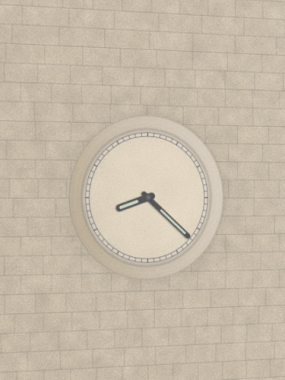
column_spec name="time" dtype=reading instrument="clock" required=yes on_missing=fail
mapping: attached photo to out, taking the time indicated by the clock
8:22
